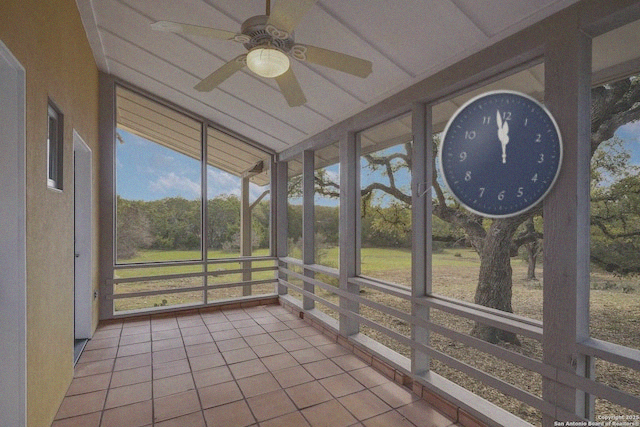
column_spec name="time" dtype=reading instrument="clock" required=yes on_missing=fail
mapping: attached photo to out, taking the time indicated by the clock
11:58
